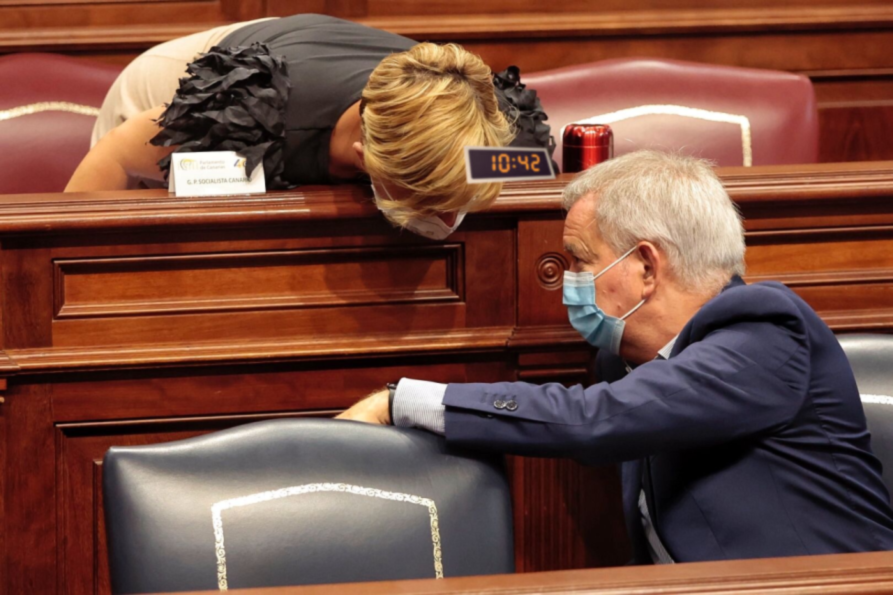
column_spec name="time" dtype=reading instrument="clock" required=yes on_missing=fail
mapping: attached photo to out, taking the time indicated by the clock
10:42
